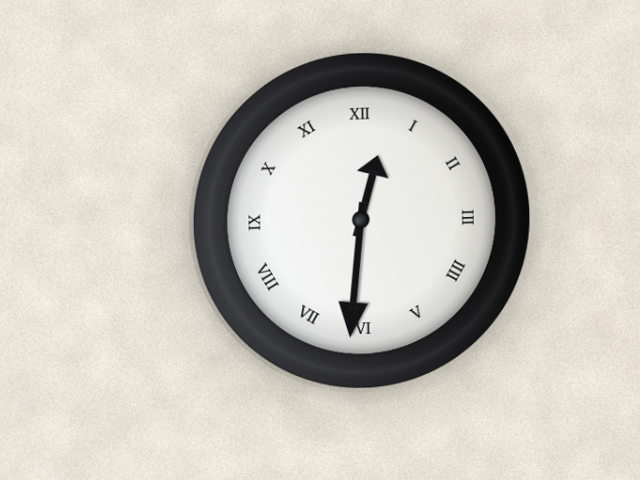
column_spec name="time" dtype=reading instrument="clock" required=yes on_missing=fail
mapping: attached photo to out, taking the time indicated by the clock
12:31
